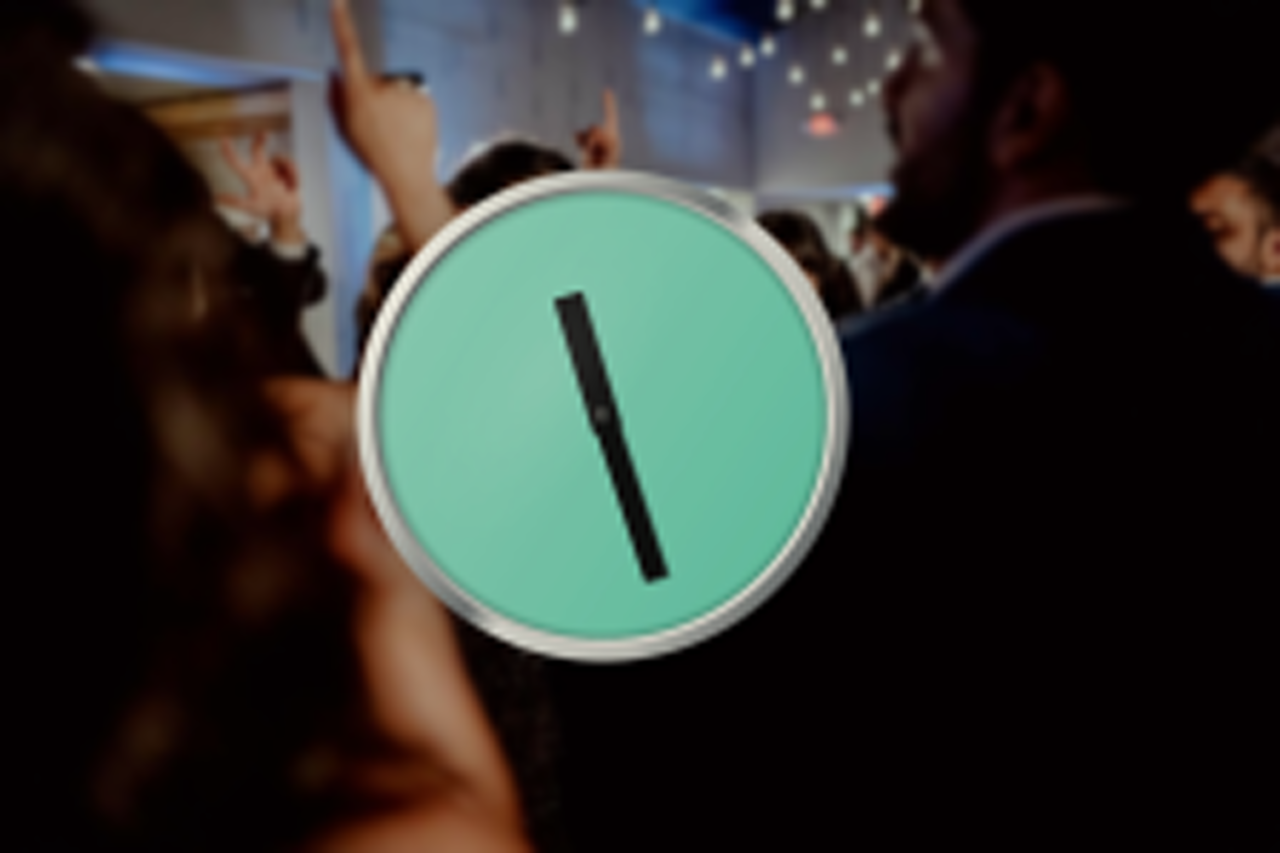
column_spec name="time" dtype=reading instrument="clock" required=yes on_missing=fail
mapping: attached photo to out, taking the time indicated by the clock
11:27
